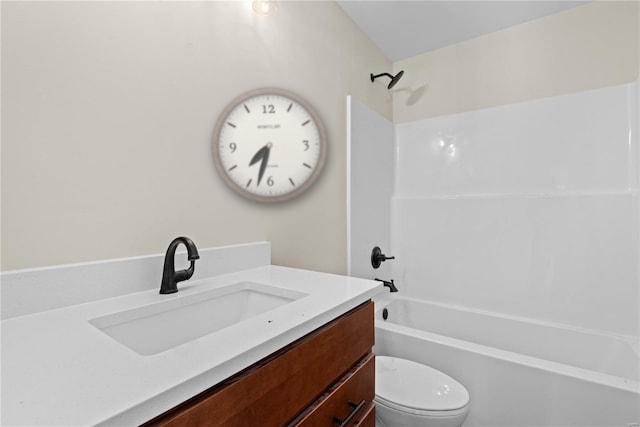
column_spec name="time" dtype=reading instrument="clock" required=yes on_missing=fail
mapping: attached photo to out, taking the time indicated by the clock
7:33
